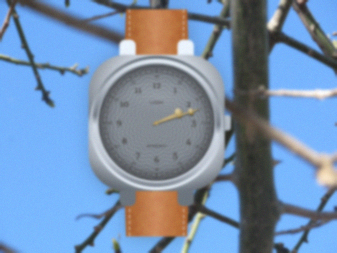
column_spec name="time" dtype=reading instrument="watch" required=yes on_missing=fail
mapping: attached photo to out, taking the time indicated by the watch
2:12
